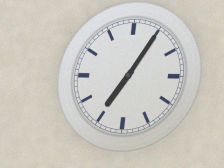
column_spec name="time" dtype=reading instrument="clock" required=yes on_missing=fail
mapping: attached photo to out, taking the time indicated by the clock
7:05
